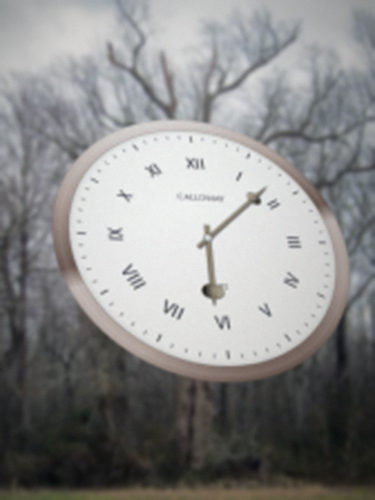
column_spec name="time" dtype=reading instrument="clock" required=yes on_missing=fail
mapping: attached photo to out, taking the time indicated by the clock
6:08
